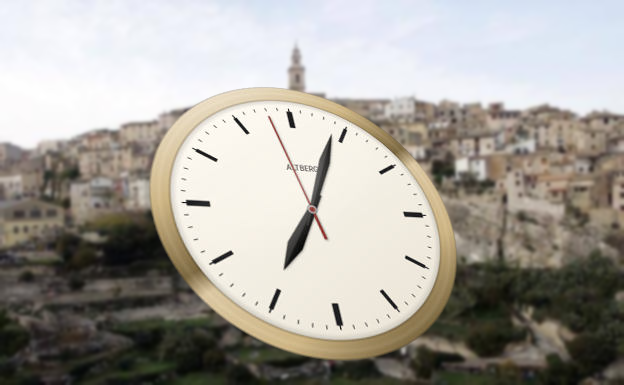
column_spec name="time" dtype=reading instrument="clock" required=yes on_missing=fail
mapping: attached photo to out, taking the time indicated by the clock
7:03:58
